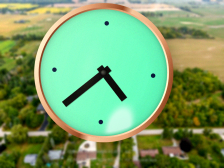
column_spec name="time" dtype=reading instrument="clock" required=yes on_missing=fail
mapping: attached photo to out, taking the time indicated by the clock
4:38
